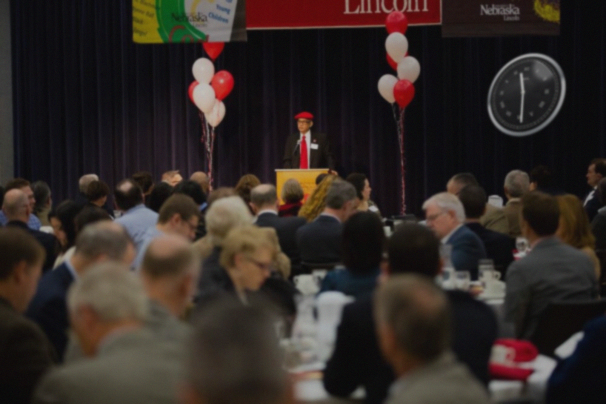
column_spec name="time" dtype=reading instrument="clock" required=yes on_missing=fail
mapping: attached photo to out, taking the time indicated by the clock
11:29
